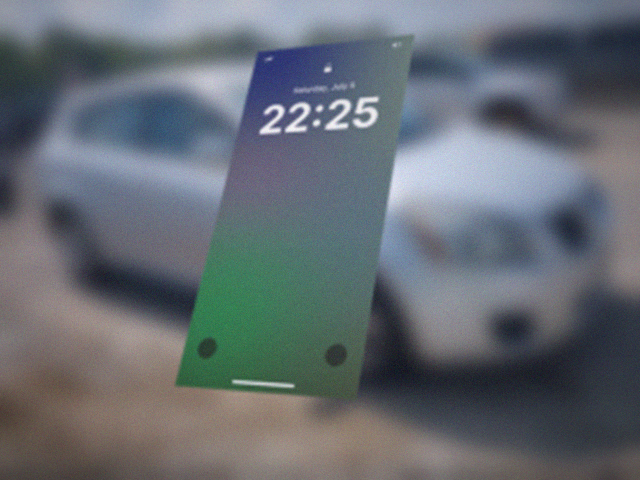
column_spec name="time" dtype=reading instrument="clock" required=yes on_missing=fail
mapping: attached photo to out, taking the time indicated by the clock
22:25
